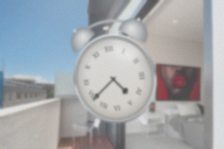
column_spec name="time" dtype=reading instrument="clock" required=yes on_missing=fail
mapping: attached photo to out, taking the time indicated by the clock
4:39
